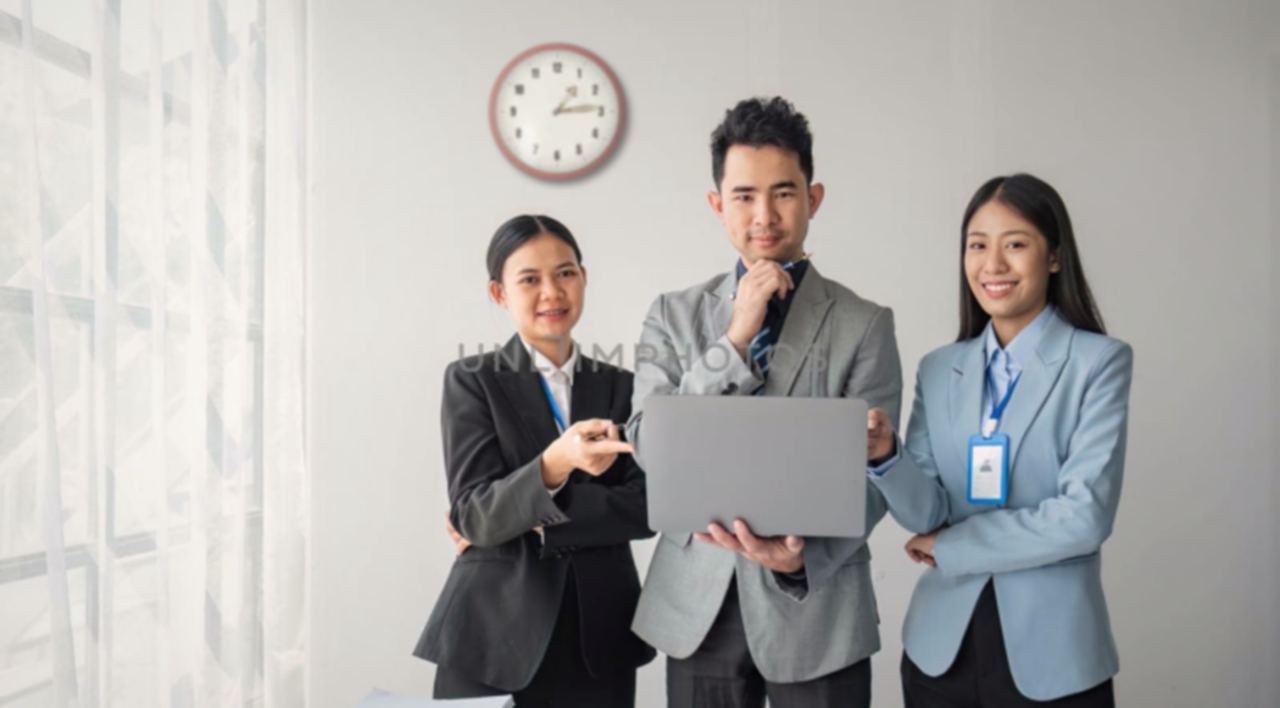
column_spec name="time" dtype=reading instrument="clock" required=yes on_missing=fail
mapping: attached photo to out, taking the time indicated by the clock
1:14
